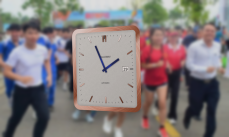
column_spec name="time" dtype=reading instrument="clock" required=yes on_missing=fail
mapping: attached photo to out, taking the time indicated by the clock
1:56
